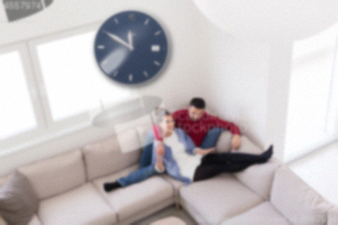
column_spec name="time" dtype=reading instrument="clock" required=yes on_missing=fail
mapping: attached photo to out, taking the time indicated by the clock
11:50
